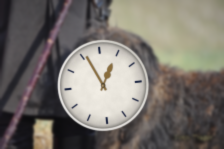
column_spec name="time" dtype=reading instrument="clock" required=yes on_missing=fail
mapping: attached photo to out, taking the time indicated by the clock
12:56
